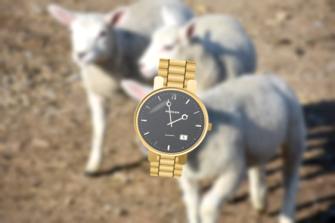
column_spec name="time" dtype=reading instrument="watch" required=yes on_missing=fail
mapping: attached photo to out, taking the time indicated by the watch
1:58
